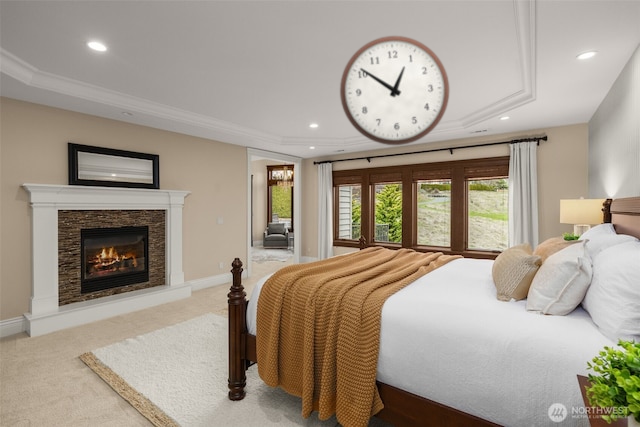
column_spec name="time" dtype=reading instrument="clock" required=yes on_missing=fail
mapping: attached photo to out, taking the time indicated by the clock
12:51
